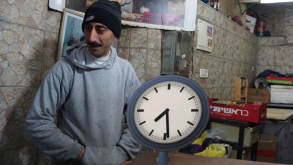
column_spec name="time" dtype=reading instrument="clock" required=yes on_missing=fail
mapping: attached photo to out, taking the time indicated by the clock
7:29
